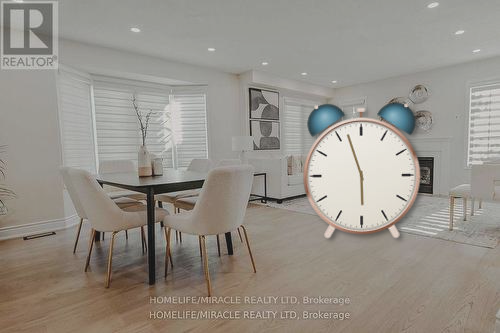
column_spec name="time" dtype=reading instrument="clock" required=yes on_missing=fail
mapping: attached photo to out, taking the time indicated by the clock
5:57
